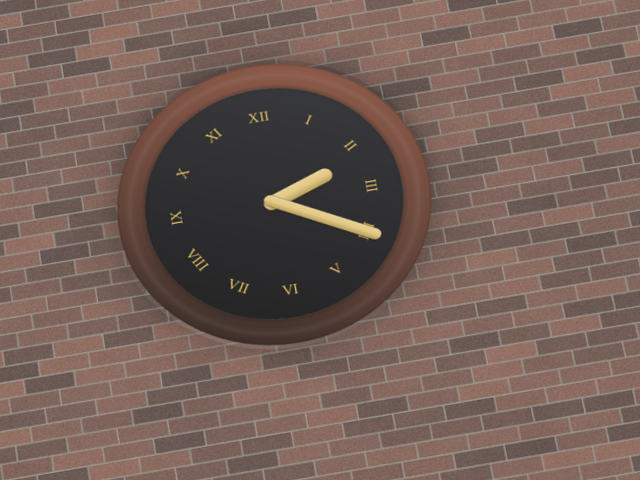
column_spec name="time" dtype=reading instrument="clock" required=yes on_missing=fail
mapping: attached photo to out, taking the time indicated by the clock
2:20
